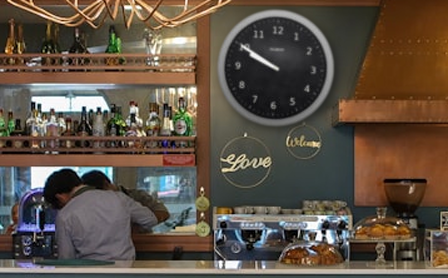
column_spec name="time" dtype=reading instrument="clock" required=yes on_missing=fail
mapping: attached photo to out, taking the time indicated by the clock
9:50
